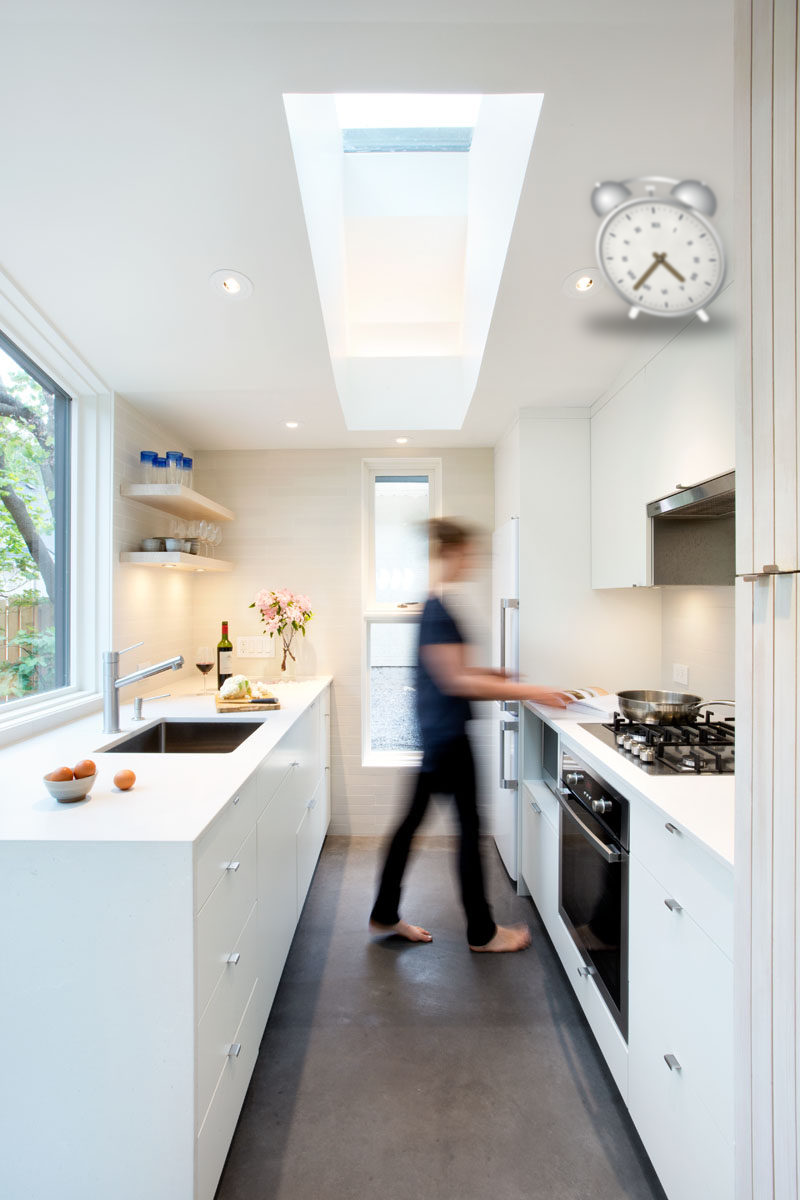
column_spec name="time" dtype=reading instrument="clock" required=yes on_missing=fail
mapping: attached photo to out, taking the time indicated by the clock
4:37
